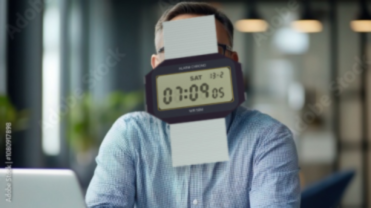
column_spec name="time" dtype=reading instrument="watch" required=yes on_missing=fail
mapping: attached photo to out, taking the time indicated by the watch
7:09:05
